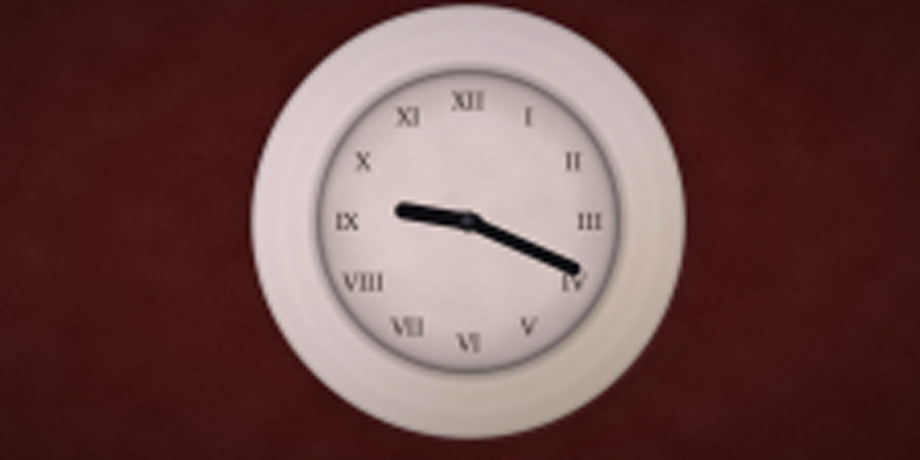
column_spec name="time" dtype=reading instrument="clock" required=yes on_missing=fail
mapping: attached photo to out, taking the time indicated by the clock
9:19
